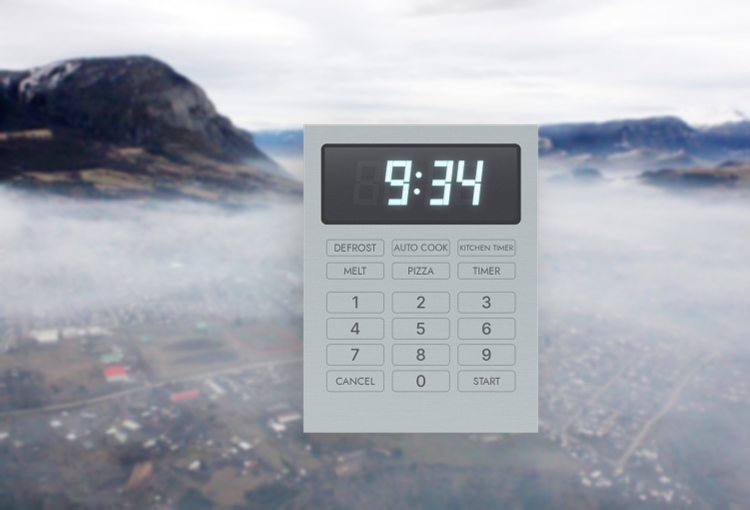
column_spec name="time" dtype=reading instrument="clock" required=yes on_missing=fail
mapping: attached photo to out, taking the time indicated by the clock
9:34
